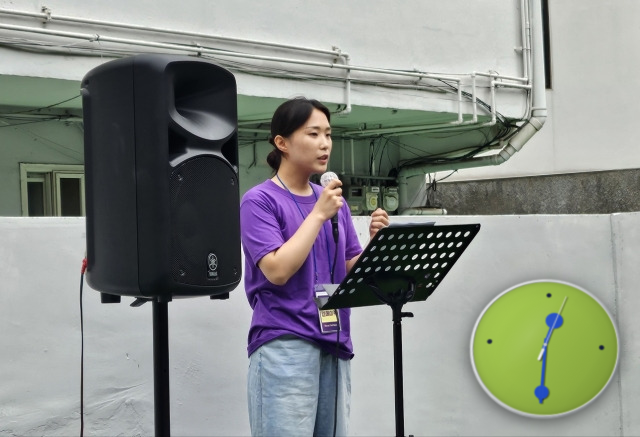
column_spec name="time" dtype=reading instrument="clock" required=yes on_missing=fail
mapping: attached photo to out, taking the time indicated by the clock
12:30:03
